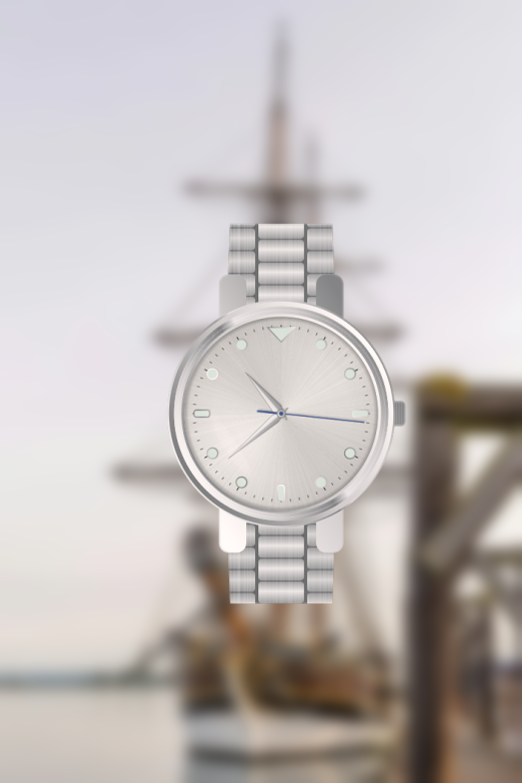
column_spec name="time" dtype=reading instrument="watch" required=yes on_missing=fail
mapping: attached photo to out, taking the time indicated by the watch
10:38:16
